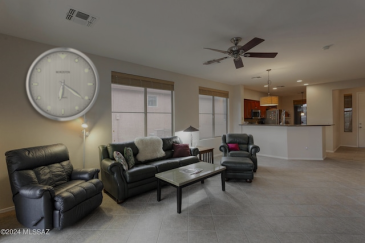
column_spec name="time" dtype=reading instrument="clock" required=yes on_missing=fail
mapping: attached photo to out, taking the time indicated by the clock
6:21
